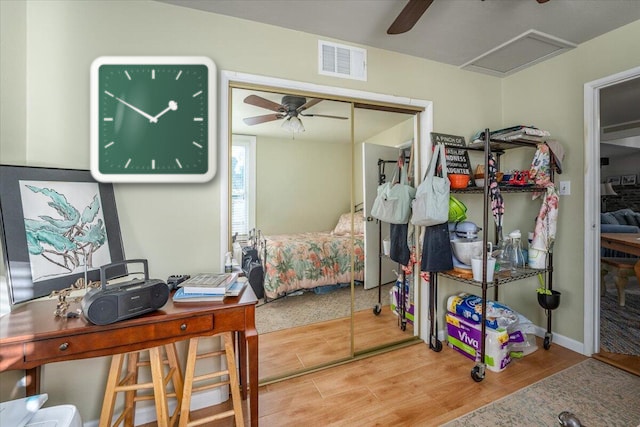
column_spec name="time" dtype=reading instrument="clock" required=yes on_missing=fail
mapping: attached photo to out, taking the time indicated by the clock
1:50
